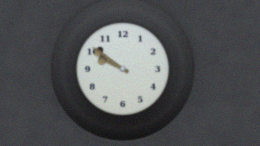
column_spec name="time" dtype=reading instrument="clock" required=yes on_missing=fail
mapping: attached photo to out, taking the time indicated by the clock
9:51
